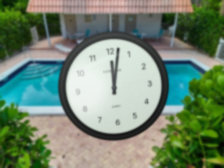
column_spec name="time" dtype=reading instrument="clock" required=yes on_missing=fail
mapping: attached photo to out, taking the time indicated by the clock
12:02
